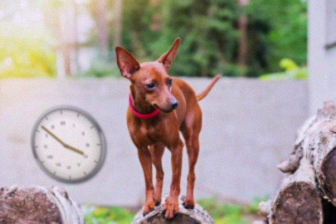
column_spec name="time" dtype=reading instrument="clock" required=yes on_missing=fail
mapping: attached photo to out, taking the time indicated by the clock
3:52
